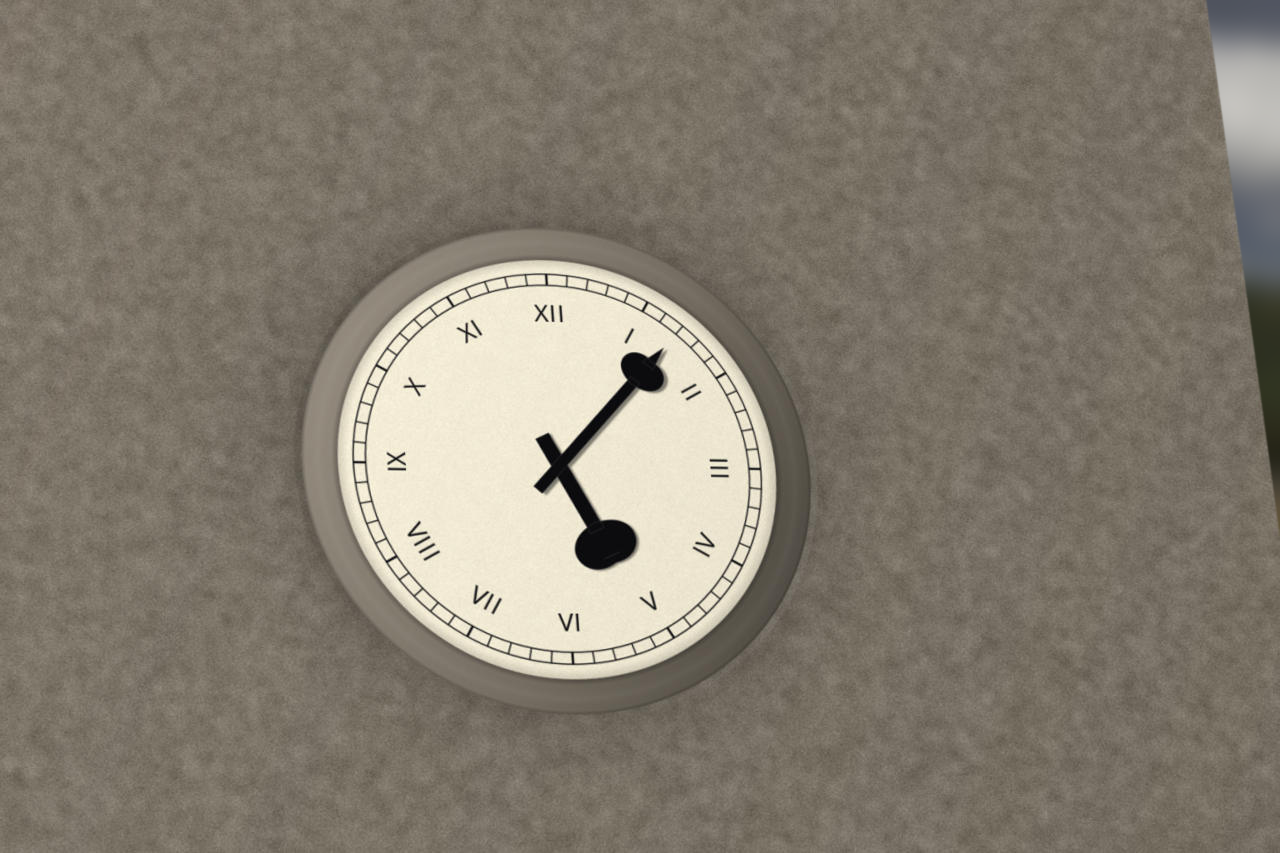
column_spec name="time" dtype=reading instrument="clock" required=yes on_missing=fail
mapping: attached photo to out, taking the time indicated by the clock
5:07
